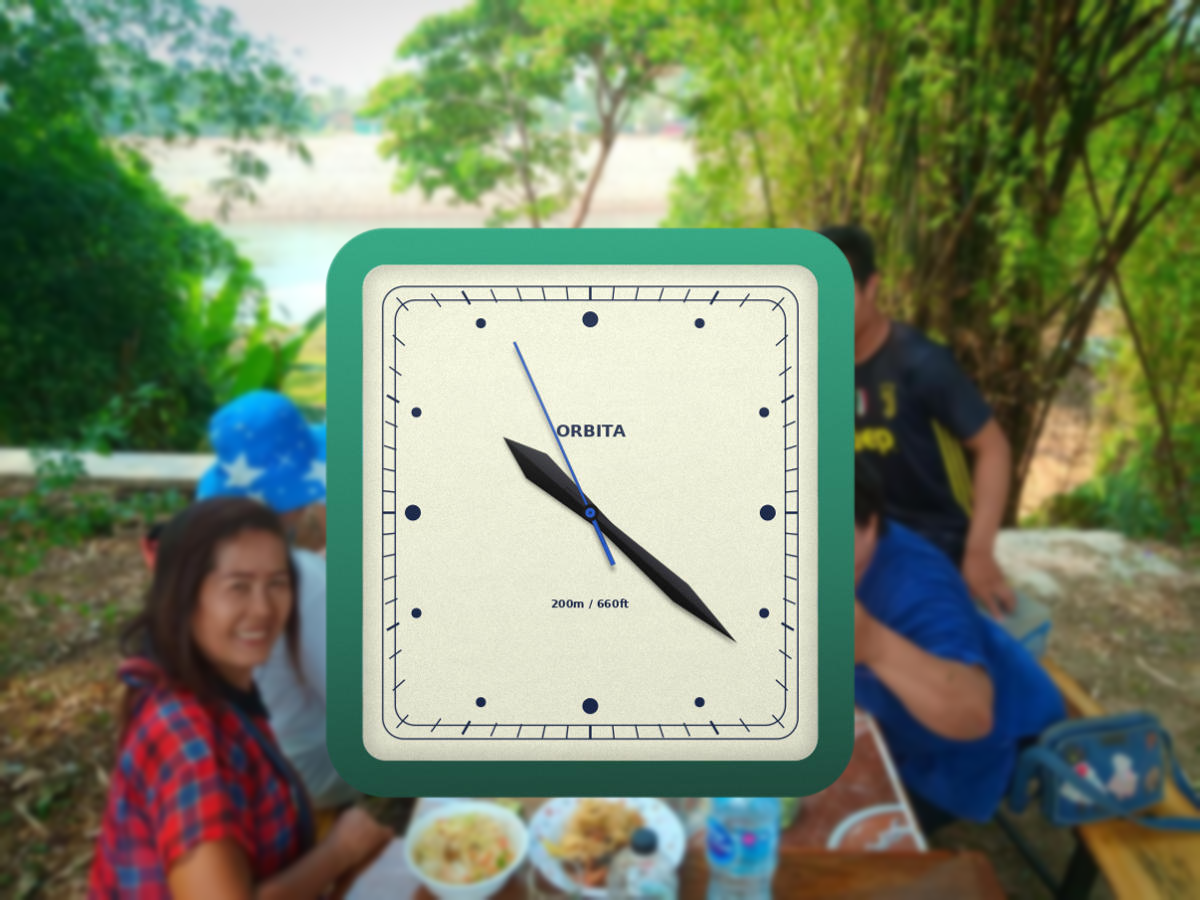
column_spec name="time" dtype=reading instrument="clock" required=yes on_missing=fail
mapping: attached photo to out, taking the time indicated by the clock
10:21:56
